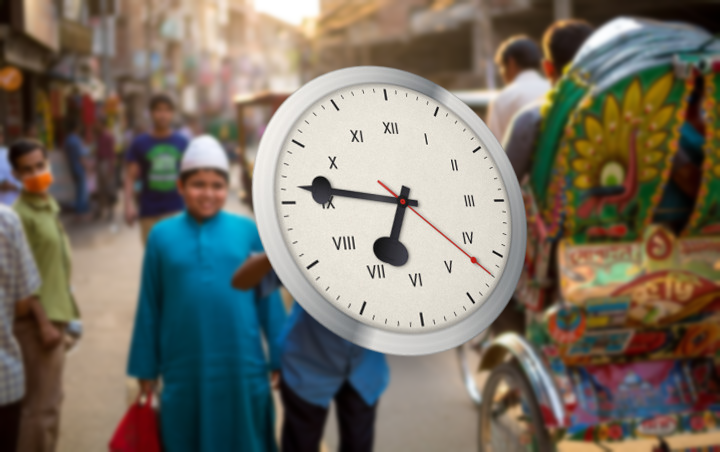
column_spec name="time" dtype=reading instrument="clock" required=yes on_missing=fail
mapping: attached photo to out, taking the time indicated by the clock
6:46:22
